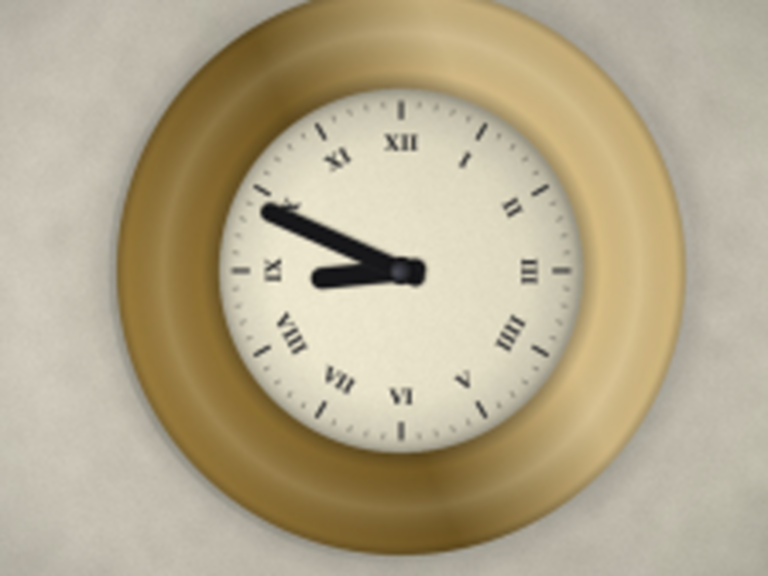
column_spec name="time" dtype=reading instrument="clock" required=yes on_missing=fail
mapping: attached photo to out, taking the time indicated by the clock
8:49
